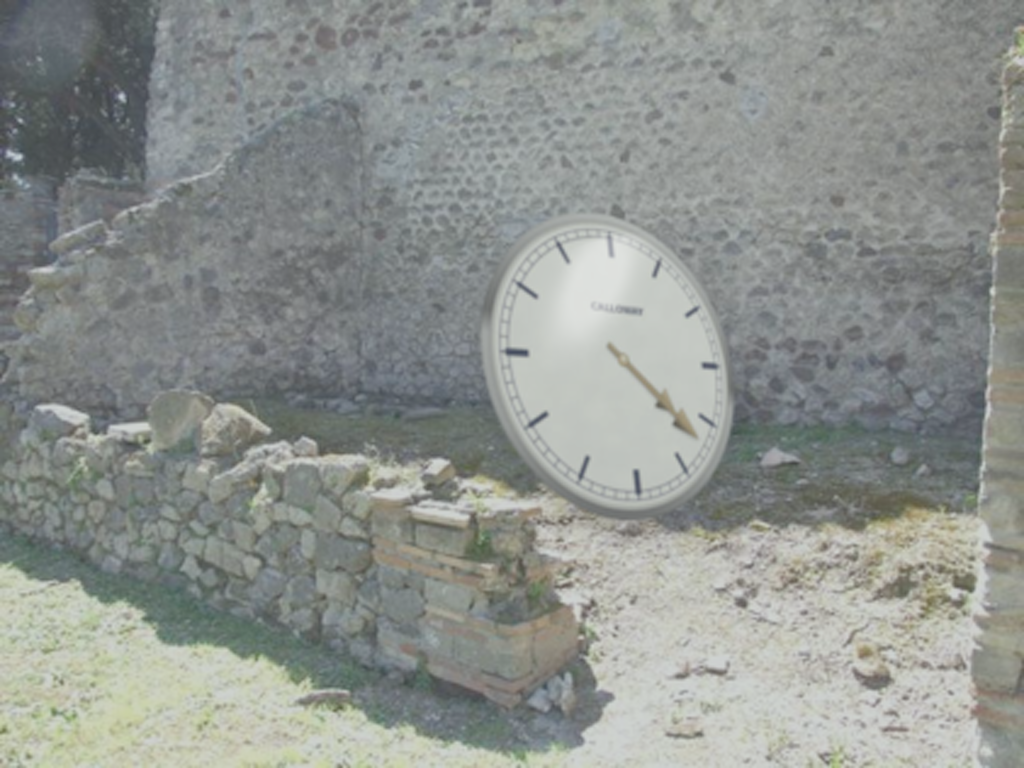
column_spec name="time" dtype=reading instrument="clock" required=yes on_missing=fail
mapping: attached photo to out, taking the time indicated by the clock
4:22
